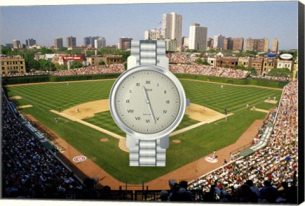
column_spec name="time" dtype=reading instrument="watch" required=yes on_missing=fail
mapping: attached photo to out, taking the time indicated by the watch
11:27
